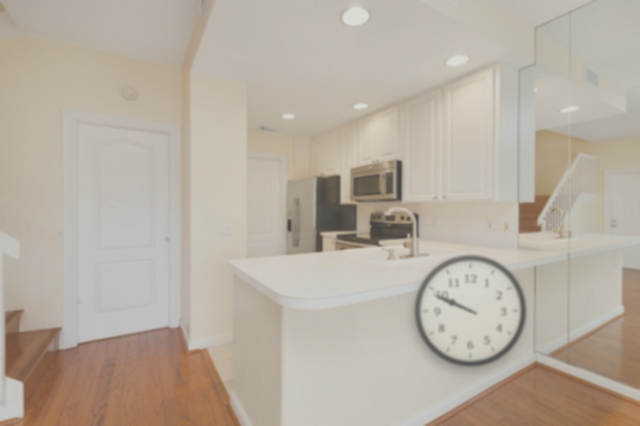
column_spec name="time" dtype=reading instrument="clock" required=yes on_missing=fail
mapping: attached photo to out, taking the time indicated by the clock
9:49
